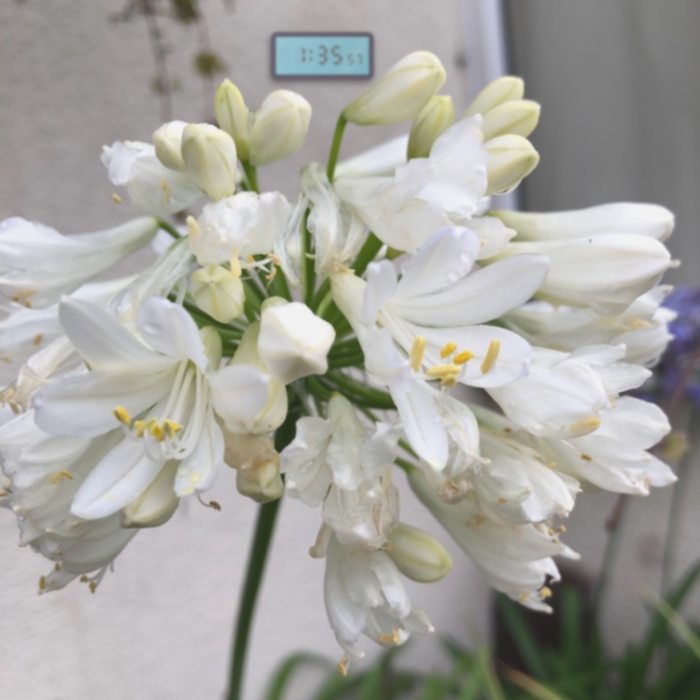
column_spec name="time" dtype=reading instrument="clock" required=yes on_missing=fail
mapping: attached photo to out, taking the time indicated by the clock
1:35
